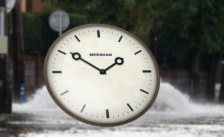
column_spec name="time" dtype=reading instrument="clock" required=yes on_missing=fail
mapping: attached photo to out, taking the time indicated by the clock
1:51
